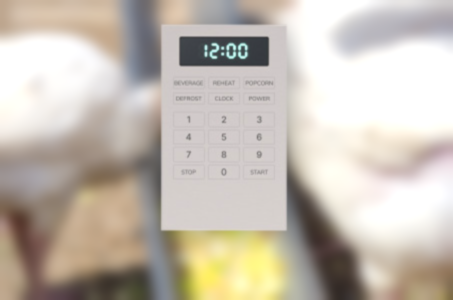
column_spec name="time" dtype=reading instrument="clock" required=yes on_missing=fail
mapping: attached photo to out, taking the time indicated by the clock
12:00
